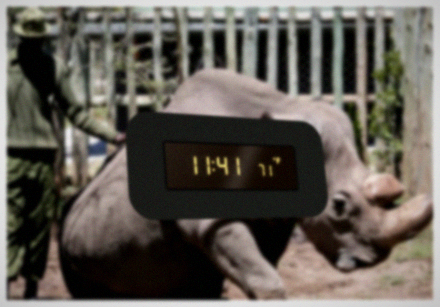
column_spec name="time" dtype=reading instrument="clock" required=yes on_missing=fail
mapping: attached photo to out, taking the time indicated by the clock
11:41
